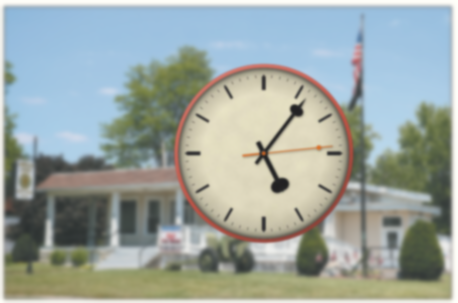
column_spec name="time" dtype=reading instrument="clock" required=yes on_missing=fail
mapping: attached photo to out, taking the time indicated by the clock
5:06:14
